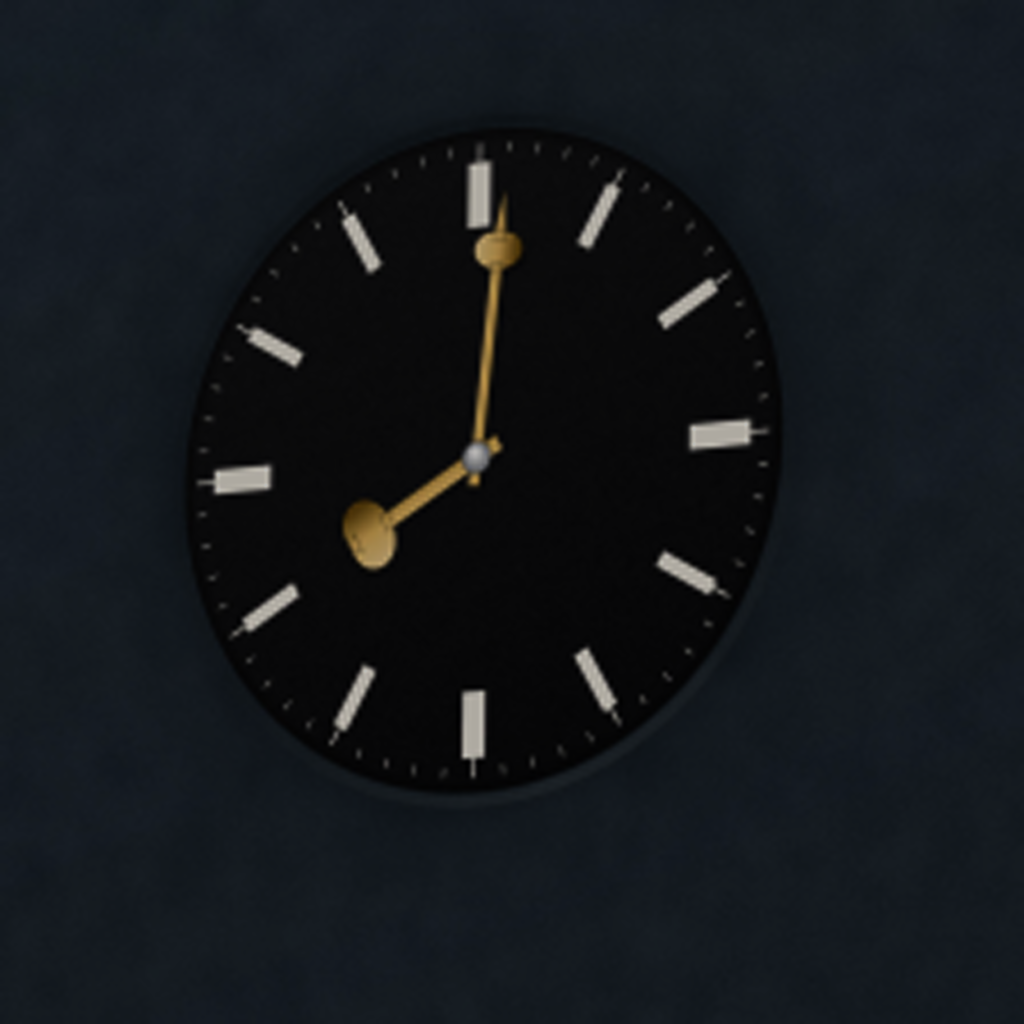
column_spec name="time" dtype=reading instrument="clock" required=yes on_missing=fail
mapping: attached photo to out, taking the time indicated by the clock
8:01
